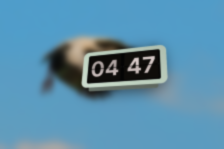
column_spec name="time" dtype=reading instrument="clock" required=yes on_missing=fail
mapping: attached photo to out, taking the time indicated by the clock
4:47
